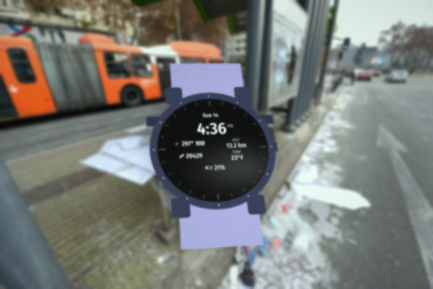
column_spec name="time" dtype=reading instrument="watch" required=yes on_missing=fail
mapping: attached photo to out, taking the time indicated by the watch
4:36
